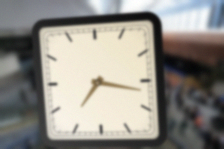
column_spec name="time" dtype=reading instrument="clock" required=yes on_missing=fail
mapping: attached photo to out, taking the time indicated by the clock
7:17
